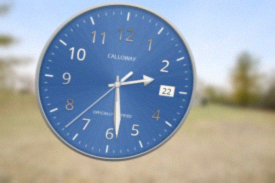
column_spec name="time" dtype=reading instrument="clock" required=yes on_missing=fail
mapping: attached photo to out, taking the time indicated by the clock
2:28:37
